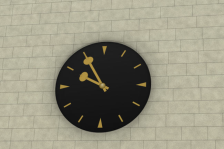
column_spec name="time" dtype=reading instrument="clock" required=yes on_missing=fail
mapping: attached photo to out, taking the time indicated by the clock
9:55
